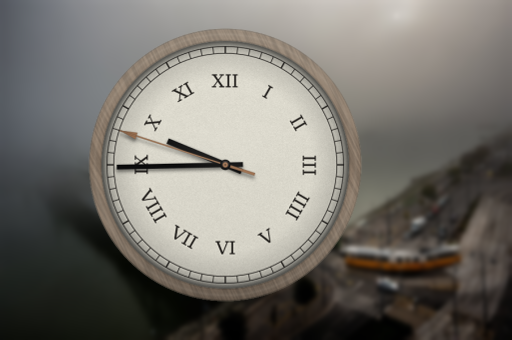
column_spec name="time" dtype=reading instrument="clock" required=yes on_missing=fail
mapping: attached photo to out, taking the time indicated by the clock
9:44:48
